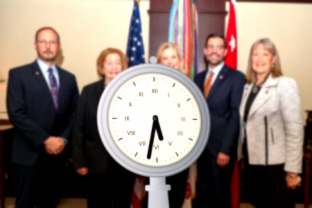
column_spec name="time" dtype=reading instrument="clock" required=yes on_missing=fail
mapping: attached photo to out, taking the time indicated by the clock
5:32
